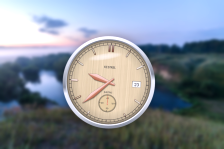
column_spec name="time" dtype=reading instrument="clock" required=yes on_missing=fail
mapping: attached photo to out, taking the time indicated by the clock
9:38
